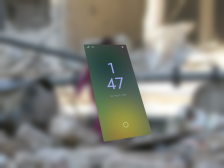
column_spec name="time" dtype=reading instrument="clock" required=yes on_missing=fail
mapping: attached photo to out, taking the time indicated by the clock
1:47
